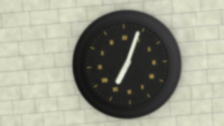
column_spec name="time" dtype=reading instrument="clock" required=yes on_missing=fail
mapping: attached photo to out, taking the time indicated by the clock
7:04
